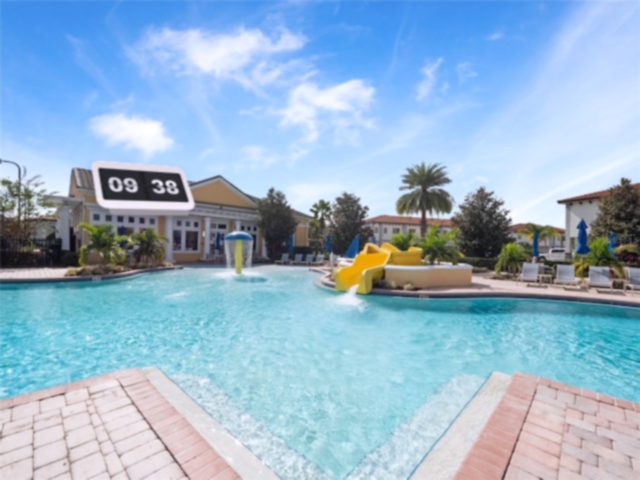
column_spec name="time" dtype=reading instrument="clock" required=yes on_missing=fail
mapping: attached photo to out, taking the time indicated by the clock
9:38
